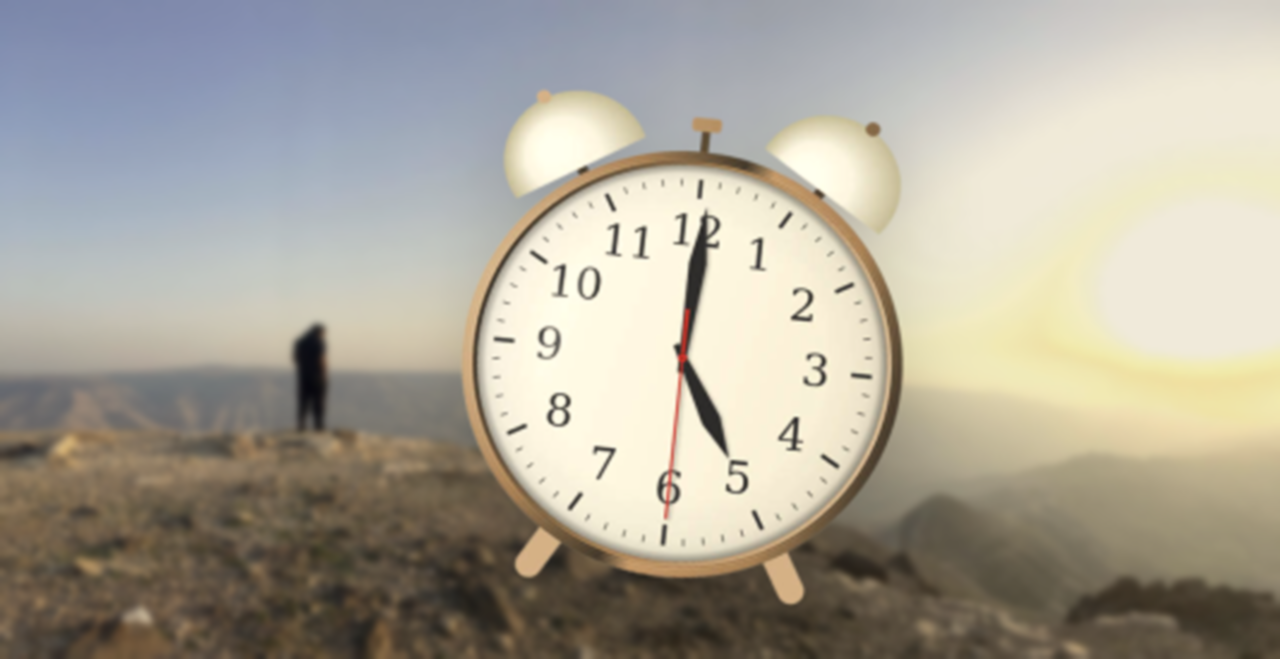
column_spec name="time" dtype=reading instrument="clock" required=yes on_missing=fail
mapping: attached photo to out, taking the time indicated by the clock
5:00:30
